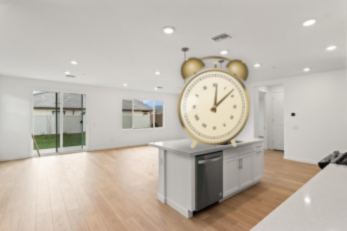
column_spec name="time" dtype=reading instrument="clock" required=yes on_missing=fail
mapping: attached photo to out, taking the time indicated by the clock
12:08
